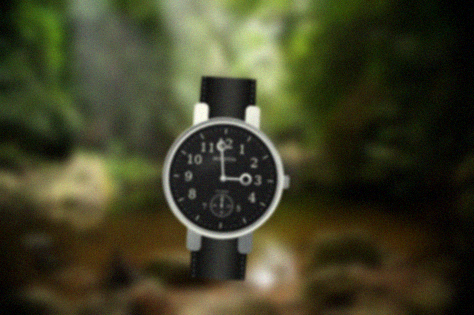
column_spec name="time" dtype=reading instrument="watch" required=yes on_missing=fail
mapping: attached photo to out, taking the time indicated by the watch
2:59
